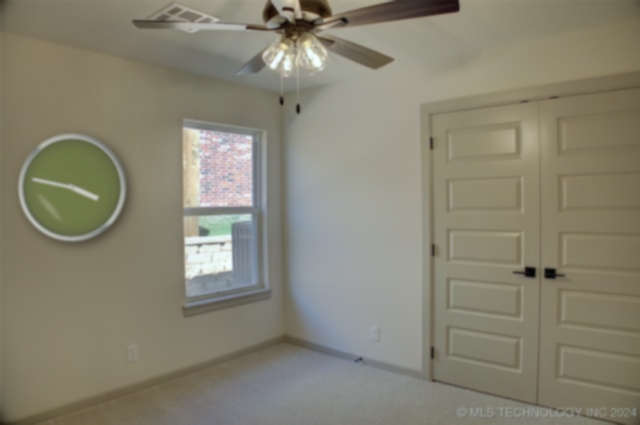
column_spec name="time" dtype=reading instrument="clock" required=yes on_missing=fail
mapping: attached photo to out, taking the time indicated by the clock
3:47
